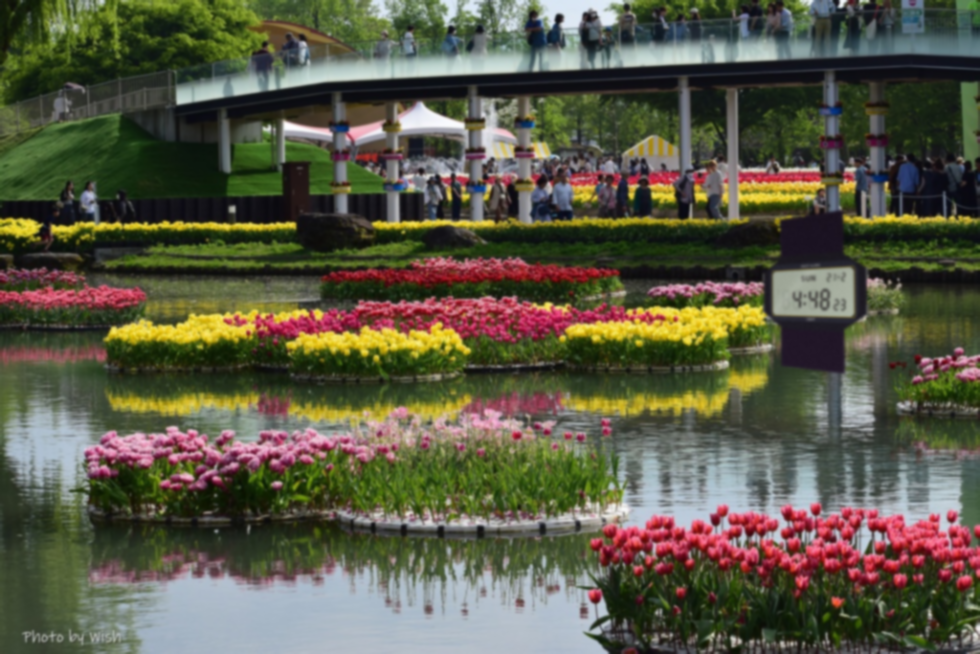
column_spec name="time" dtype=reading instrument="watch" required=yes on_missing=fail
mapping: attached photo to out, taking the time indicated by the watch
4:48
